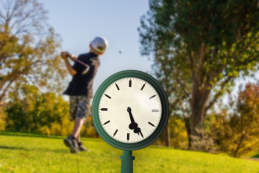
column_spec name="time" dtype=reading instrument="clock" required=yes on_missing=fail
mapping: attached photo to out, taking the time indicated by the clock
5:26
